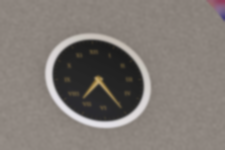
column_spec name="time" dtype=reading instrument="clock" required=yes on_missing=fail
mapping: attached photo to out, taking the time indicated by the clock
7:25
